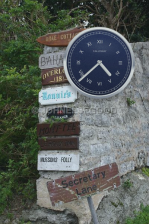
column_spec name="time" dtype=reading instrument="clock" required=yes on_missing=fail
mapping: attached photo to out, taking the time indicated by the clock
4:38
